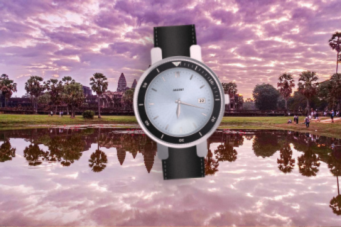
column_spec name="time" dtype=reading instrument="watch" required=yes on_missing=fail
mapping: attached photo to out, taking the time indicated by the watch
6:18
